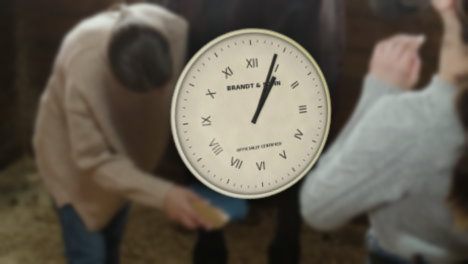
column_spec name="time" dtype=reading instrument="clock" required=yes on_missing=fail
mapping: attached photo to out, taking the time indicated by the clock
1:04
